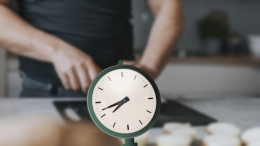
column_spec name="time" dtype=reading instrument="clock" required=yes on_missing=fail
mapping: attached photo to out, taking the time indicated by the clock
7:42
